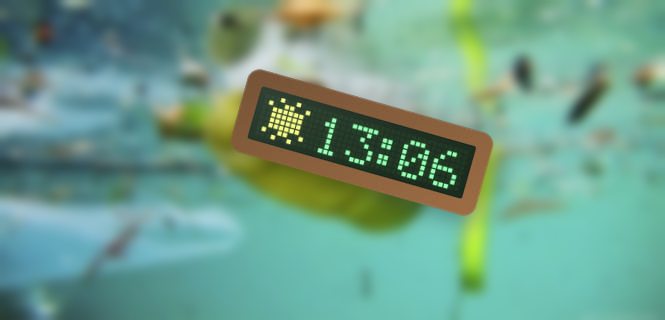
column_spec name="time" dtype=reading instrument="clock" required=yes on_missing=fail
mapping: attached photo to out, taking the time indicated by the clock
13:06
